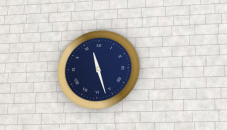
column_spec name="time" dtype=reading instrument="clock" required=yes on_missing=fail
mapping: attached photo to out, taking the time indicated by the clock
11:27
